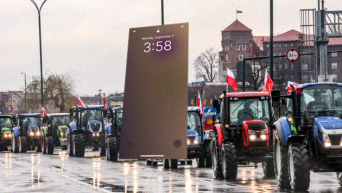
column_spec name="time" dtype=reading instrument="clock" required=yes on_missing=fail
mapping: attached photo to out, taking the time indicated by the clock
3:58
